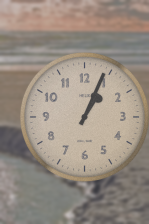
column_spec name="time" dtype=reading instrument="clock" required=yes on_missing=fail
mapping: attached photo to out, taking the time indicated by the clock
1:04
